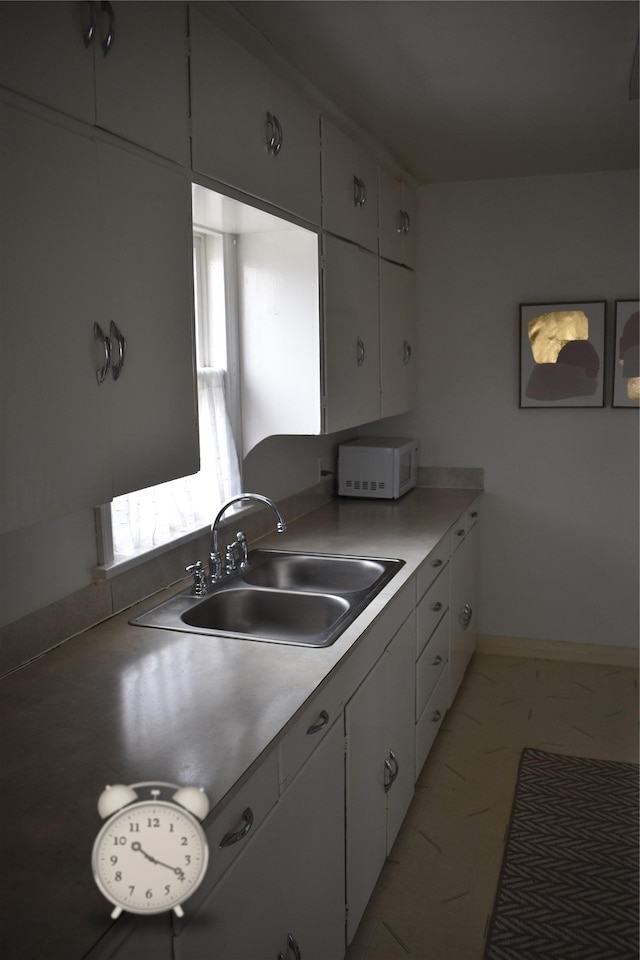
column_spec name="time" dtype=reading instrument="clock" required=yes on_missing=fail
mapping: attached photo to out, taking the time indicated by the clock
10:19
